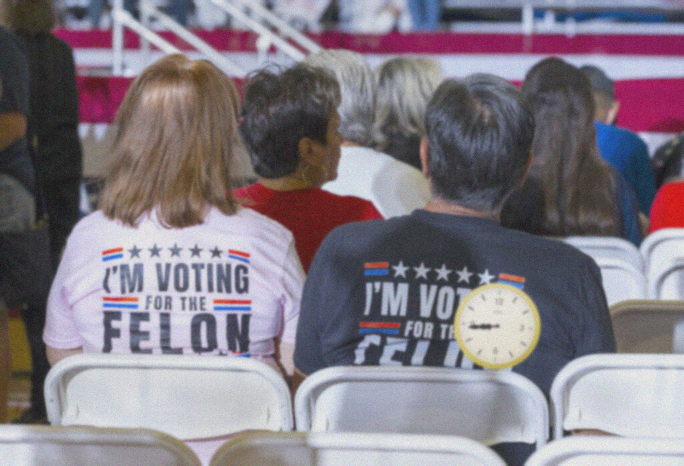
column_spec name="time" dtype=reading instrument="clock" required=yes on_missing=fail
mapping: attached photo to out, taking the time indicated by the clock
8:44
